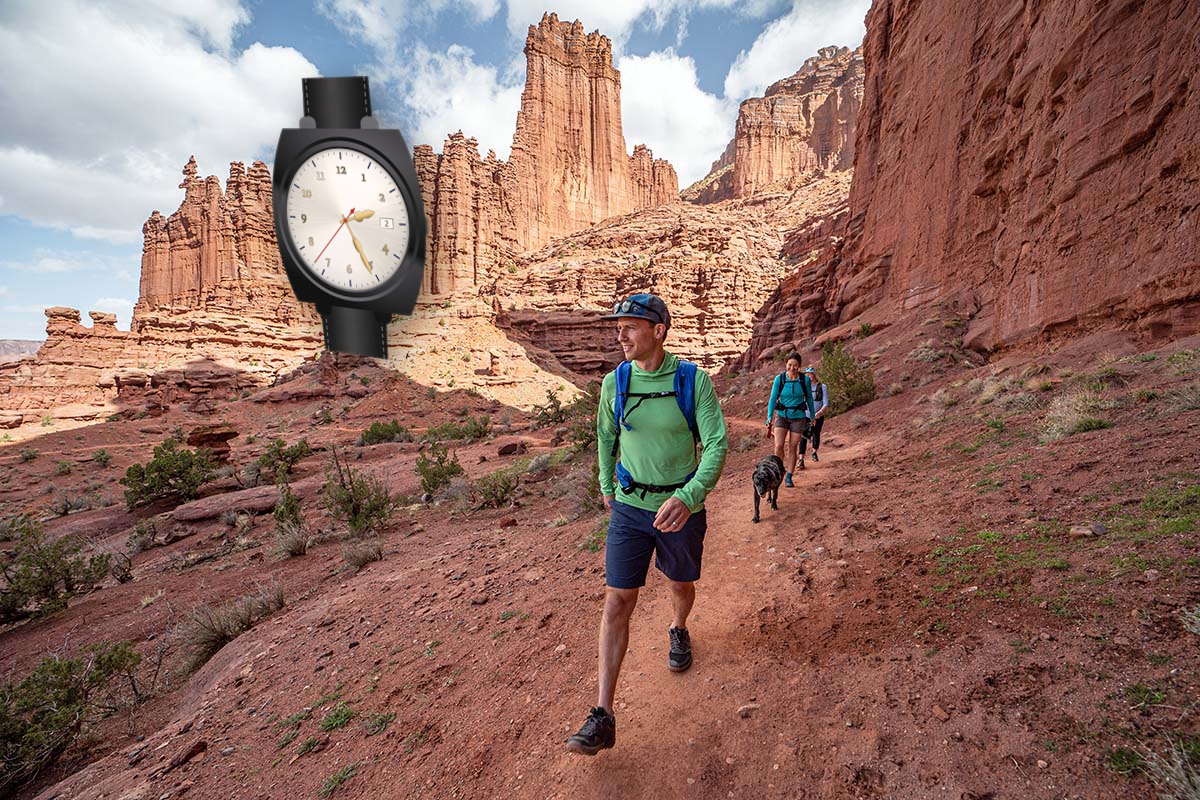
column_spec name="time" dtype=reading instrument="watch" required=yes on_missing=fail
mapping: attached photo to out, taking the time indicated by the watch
2:25:37
